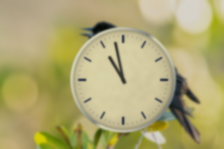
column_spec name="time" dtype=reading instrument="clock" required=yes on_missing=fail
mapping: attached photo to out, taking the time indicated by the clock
10:58
